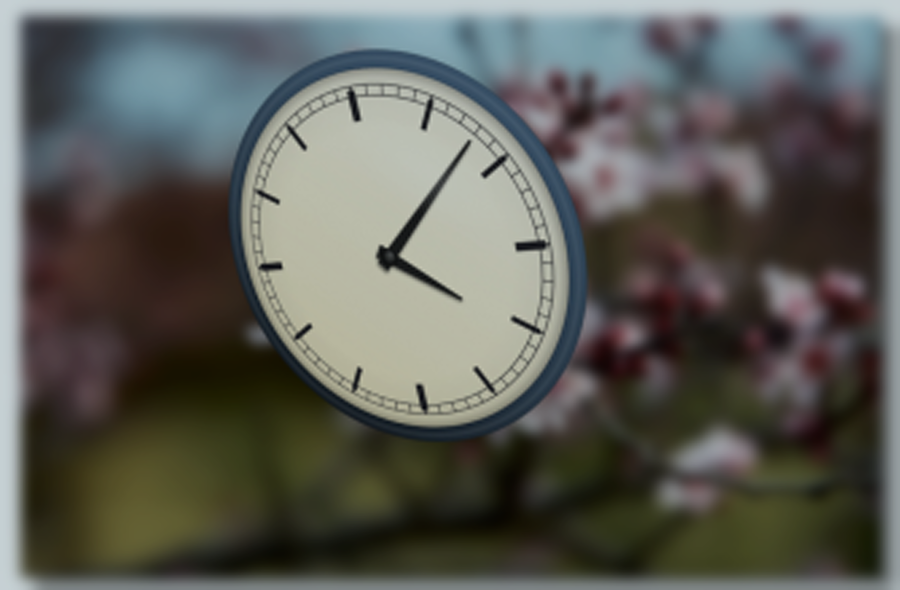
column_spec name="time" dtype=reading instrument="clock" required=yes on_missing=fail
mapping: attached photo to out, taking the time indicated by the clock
4:08
